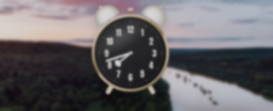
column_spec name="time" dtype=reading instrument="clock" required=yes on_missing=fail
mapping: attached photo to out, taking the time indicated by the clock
7:42
